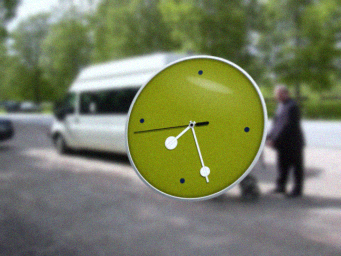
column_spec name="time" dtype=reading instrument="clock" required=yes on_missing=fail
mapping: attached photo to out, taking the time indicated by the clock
7:25:43
